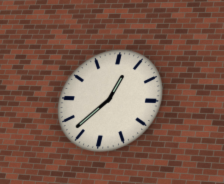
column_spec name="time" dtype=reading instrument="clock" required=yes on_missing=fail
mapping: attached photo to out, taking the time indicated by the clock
12:37
